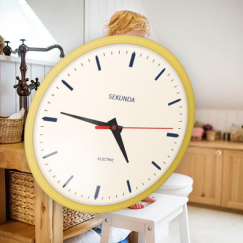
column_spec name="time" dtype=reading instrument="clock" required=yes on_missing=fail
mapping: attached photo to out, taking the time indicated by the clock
4:46:14
